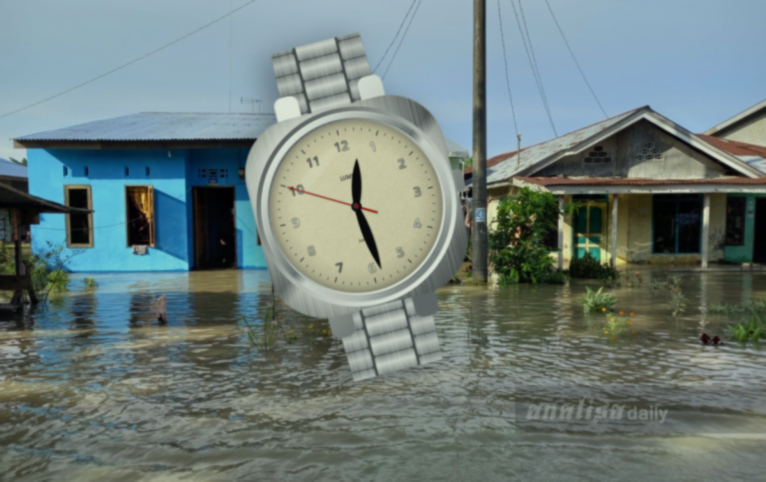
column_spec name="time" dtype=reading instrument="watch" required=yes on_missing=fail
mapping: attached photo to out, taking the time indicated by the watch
12:28:50
